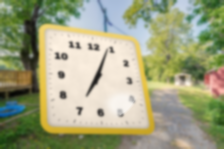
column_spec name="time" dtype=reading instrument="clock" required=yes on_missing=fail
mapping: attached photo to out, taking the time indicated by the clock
7:04
